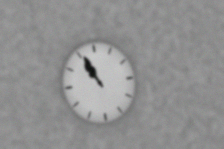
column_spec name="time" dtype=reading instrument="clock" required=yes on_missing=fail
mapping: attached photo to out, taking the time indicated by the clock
10:56
